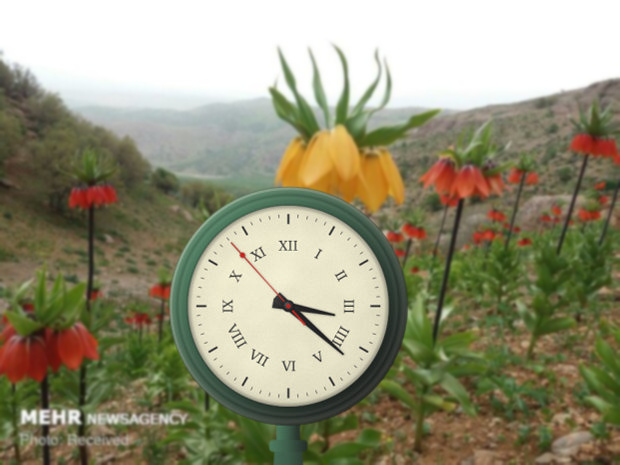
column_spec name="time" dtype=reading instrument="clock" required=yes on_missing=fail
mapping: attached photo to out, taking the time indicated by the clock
3:21:53
